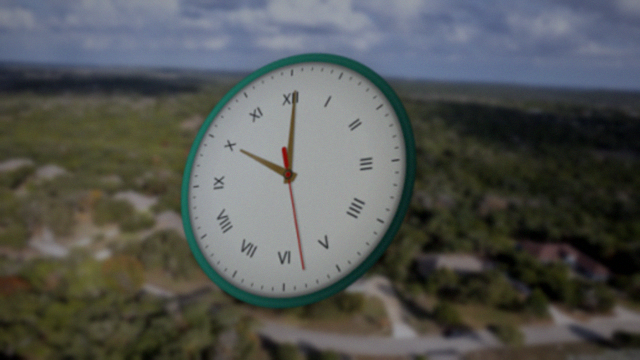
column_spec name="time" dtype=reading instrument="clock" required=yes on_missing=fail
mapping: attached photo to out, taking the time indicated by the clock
10:00:28
